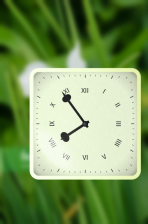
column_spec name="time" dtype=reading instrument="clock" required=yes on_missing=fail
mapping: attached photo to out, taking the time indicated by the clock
7:54
